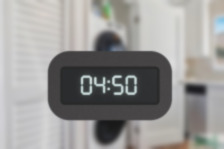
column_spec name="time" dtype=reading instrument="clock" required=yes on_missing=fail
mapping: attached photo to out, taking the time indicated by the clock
4:50
